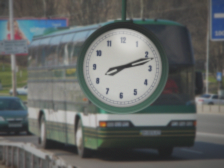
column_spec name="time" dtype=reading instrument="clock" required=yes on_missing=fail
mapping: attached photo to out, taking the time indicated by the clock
8:12
